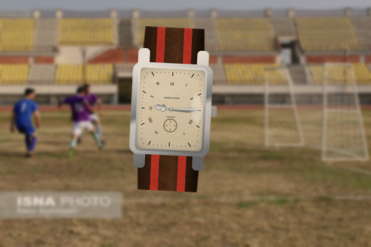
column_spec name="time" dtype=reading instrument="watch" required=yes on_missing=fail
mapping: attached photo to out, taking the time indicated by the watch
9:15
